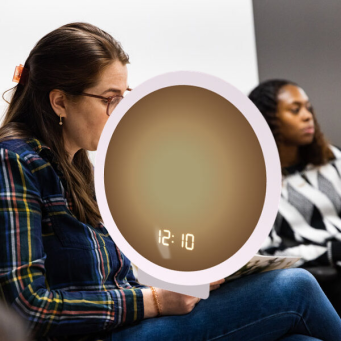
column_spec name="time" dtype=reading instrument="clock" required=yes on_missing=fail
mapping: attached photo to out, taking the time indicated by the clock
12:10
